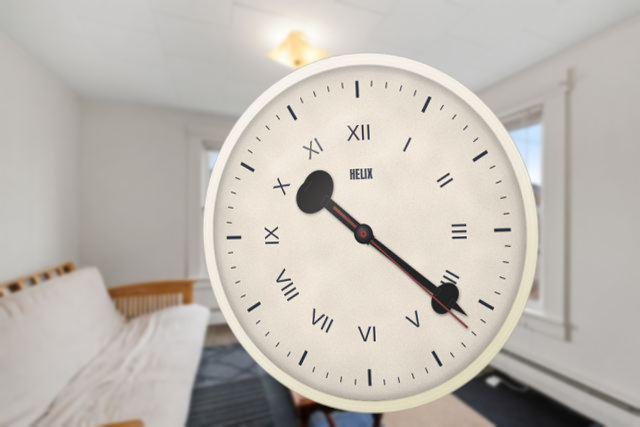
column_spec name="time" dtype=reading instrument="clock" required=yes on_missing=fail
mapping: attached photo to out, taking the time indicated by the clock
10:21:22
